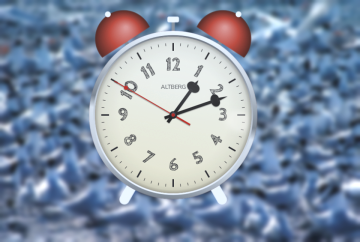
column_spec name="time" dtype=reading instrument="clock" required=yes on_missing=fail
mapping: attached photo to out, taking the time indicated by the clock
1:11:50
